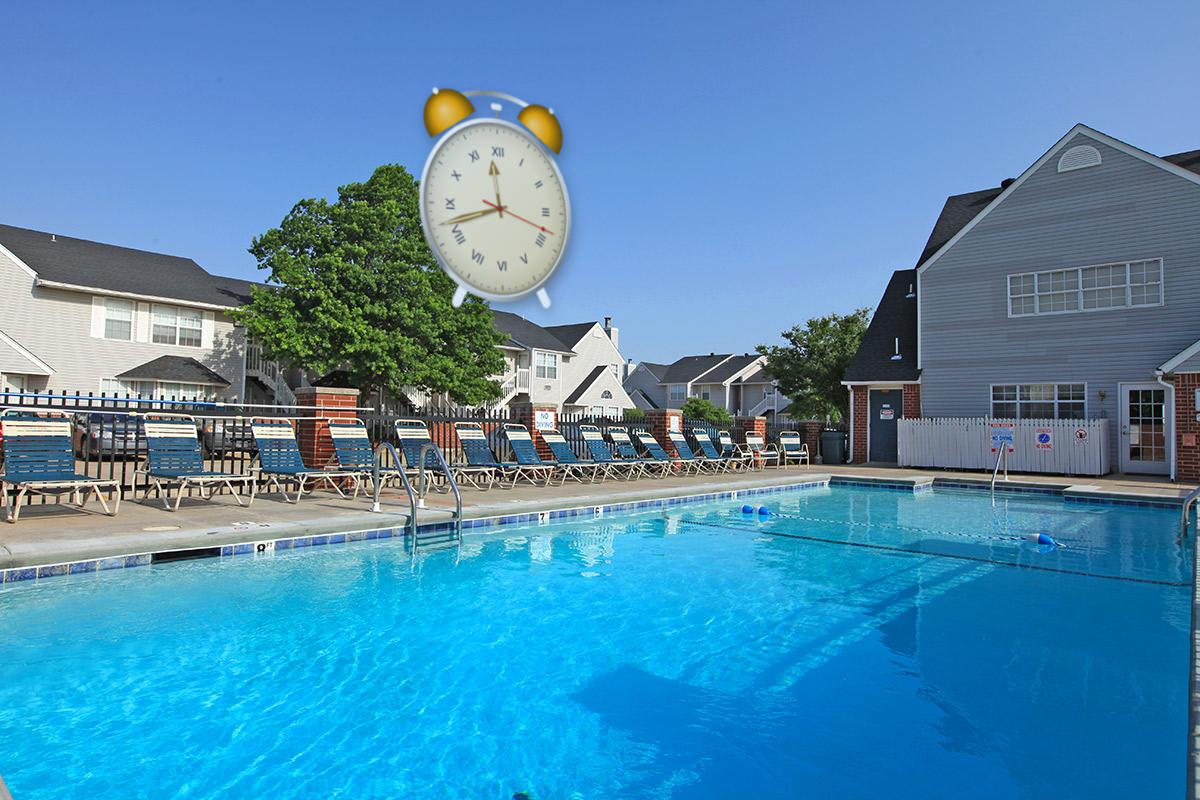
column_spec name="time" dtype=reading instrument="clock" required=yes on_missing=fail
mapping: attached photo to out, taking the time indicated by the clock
11:42:18
